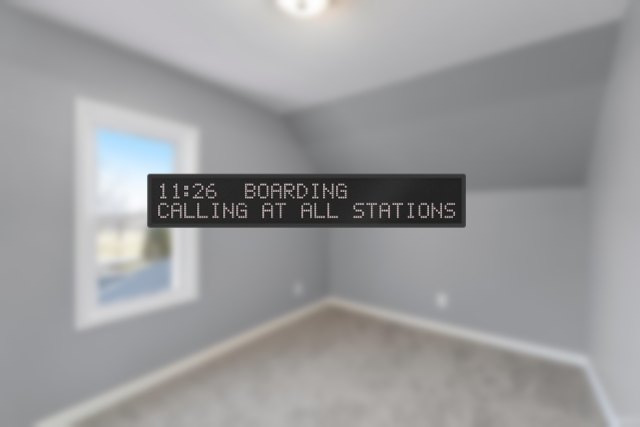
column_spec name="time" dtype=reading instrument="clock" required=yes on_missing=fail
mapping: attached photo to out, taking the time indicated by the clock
11:26
